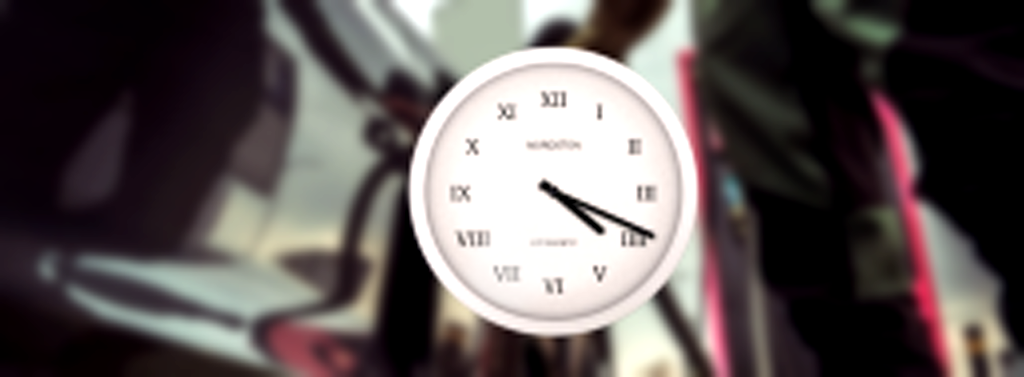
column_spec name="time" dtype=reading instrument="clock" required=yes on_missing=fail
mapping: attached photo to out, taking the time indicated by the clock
4:19
